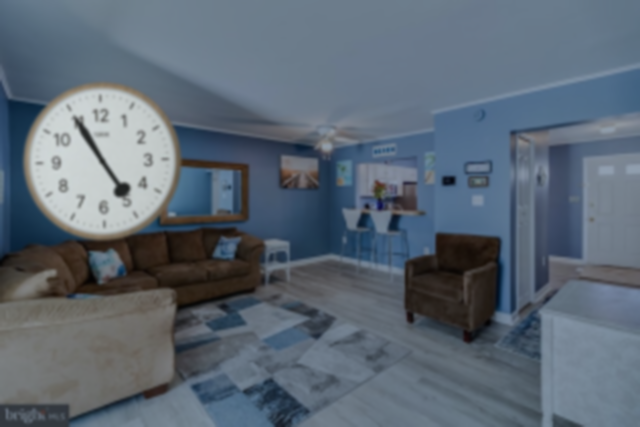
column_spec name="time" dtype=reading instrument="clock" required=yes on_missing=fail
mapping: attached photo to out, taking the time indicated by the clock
4:55
